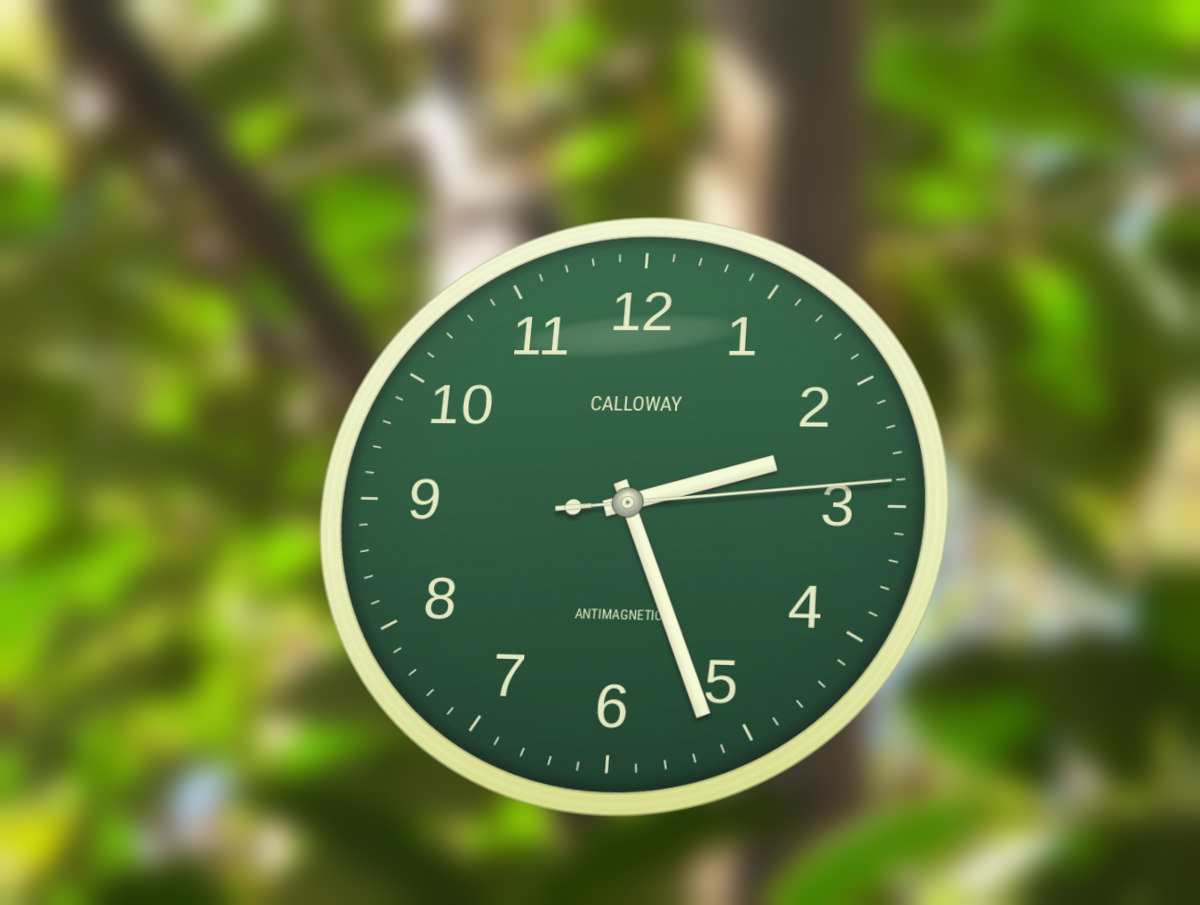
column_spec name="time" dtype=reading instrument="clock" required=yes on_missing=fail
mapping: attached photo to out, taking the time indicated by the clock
2:26:14
